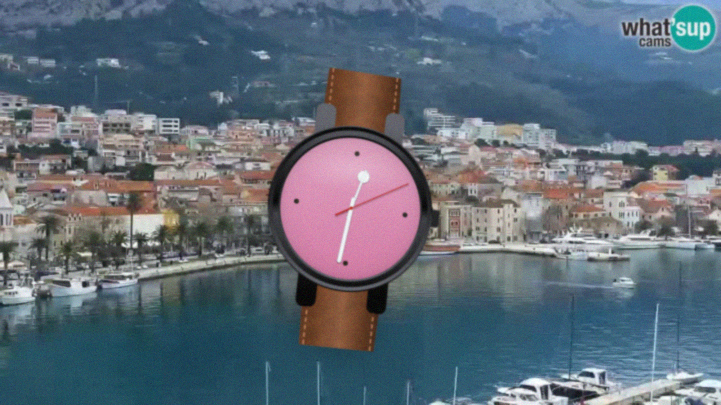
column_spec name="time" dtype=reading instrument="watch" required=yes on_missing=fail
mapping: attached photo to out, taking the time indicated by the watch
12:31:10
